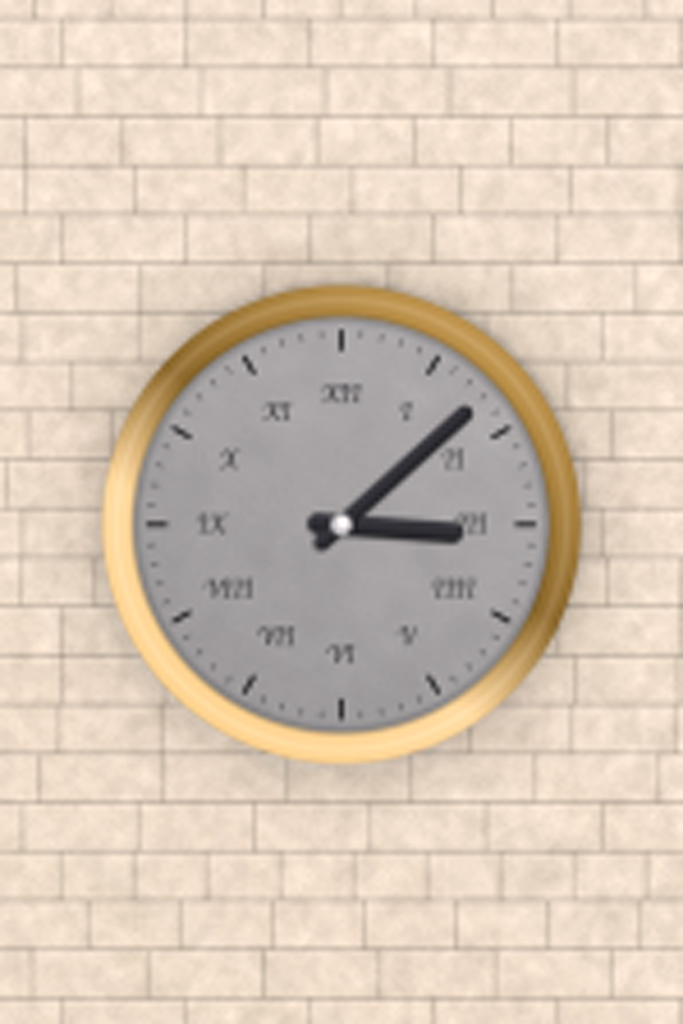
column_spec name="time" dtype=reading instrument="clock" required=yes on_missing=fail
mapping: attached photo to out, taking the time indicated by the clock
3:08
